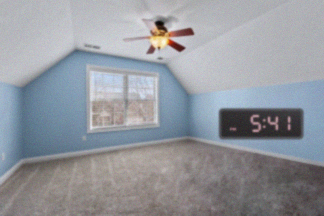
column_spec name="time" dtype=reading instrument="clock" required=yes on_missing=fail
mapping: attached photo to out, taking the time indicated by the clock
5:41
